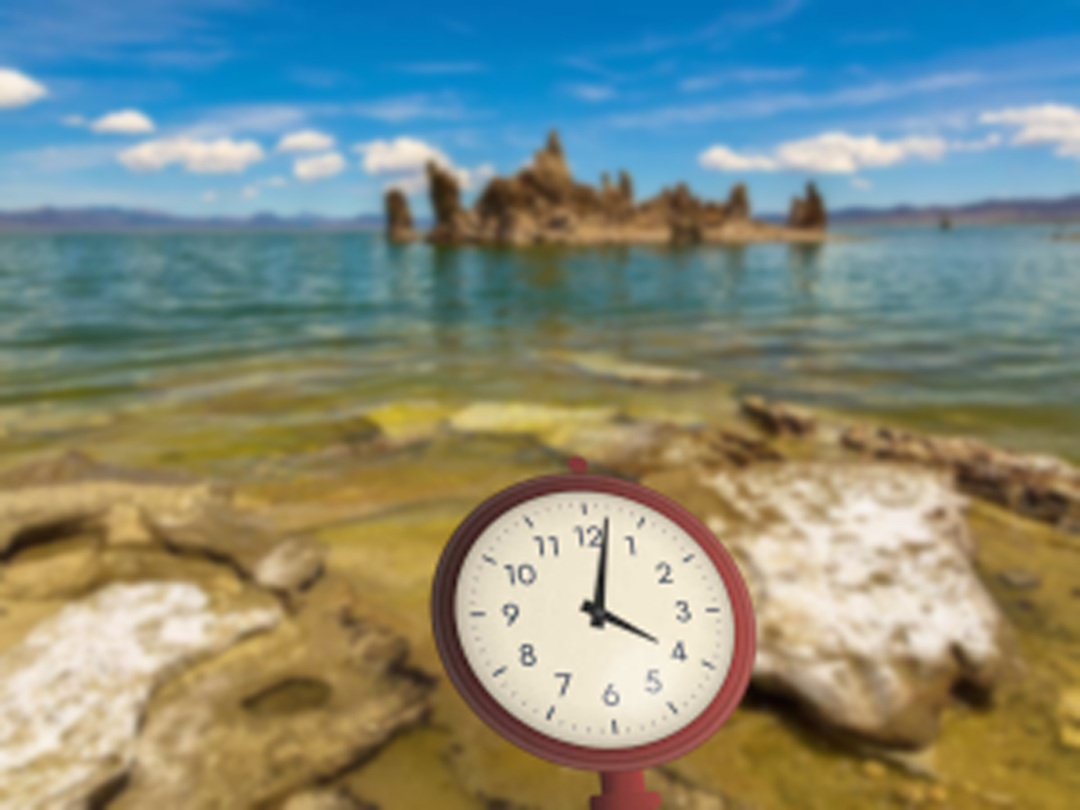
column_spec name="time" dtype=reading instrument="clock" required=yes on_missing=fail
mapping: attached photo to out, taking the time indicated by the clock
4:02
